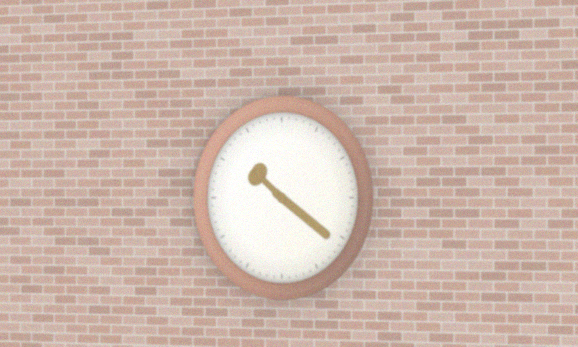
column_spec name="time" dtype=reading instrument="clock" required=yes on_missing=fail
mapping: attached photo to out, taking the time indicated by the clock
10:21
